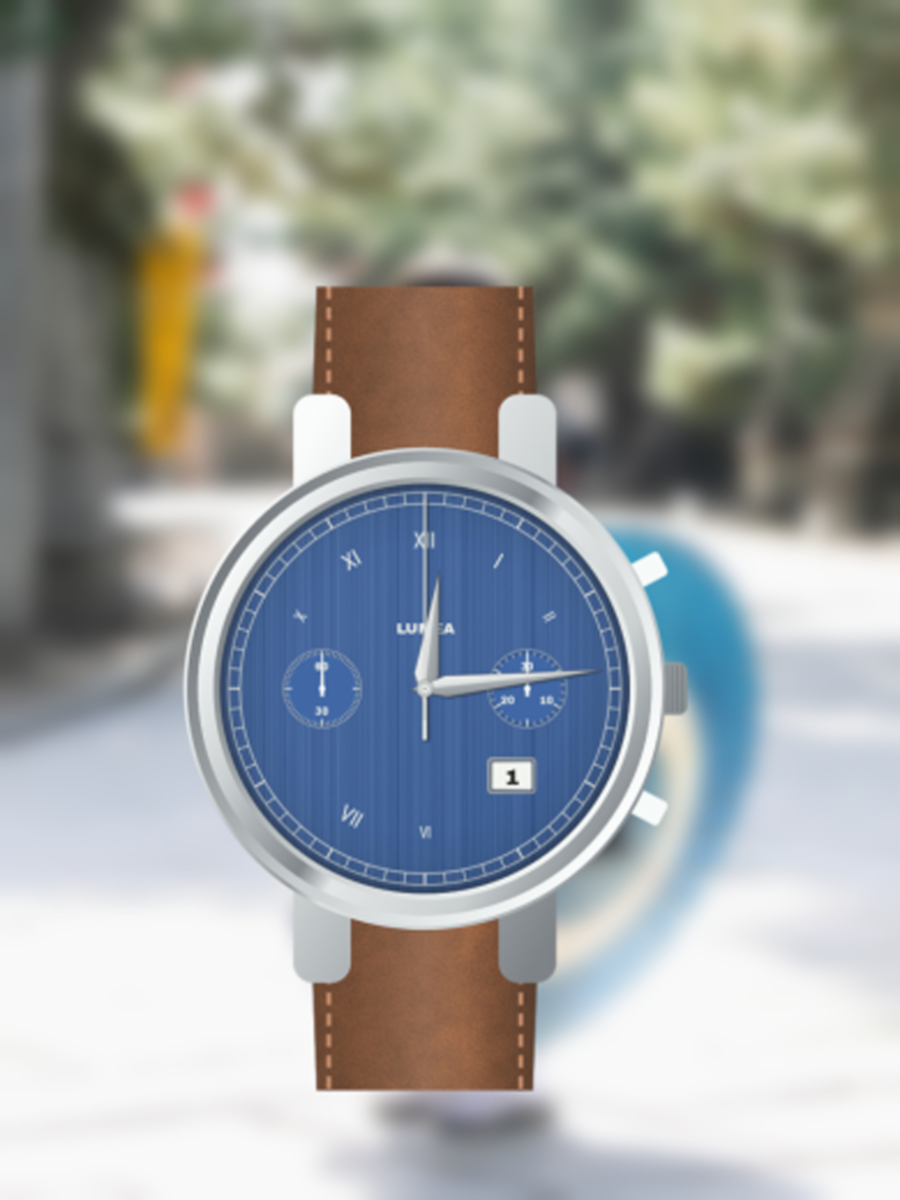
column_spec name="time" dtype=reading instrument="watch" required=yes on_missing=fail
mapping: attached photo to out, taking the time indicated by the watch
12:14
